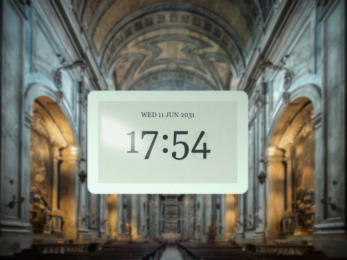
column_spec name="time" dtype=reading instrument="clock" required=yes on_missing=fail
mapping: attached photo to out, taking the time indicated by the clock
17:54
